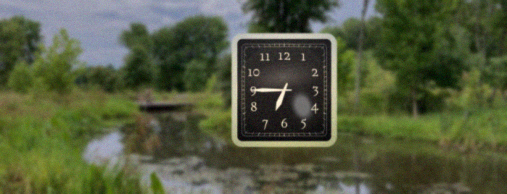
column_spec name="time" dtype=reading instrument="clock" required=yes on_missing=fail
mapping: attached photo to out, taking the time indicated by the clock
6:45
